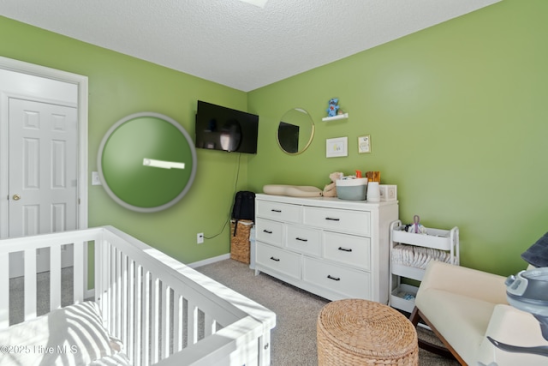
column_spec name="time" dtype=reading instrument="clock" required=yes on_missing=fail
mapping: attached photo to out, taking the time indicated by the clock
3:16
